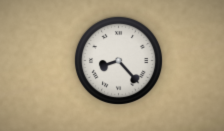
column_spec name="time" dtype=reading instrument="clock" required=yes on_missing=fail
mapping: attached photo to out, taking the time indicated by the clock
8:23
